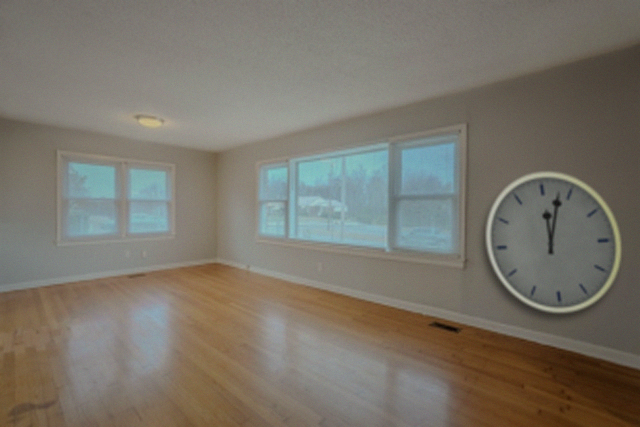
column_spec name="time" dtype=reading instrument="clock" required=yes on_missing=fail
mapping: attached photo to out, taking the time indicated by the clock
12:03
